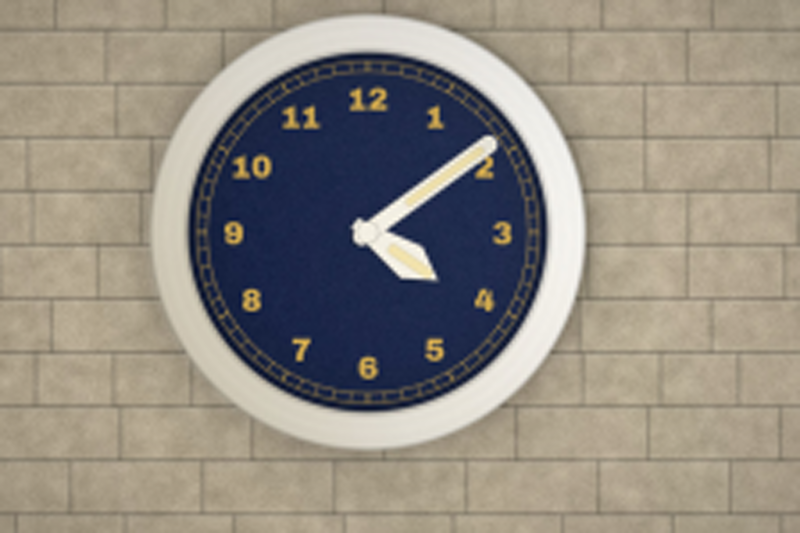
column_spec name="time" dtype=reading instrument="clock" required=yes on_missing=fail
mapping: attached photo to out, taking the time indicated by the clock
4:09
